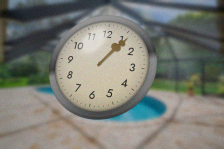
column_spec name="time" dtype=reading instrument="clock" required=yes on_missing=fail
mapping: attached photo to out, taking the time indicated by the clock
1:06
